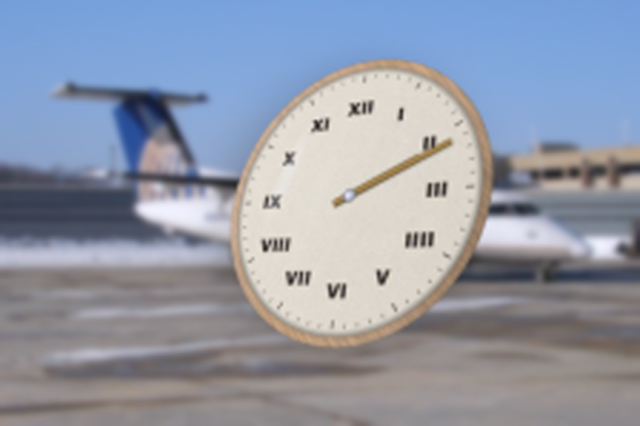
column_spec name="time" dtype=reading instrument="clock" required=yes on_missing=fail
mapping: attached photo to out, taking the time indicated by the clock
2:11
